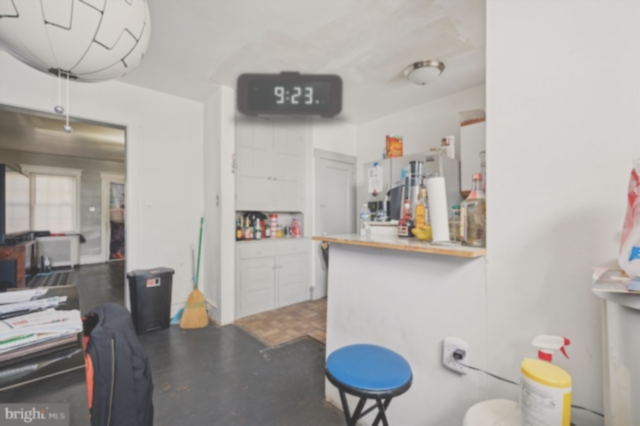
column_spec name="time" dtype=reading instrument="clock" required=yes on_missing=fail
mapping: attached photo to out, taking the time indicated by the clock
9:23
